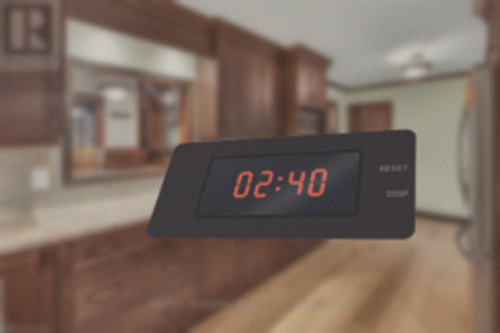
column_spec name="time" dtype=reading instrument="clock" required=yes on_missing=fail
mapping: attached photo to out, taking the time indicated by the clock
2:40
